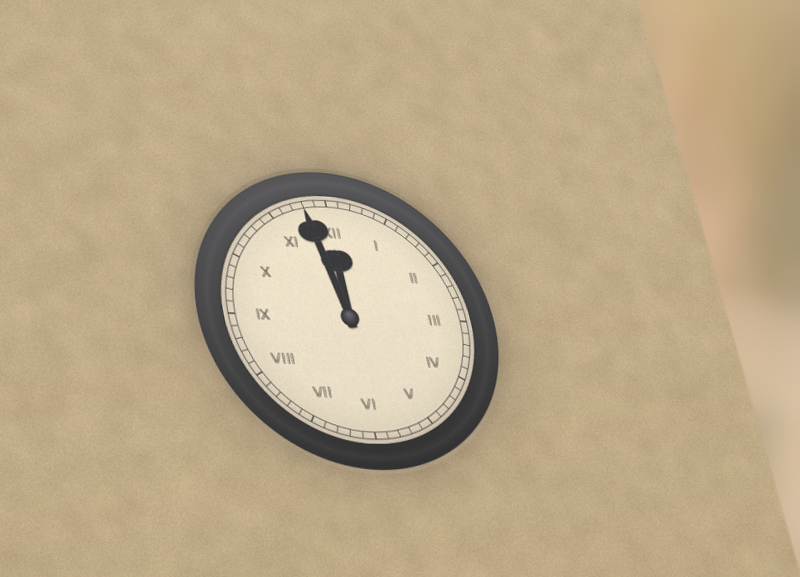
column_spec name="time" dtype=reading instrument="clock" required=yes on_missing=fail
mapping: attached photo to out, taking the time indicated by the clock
11:58
